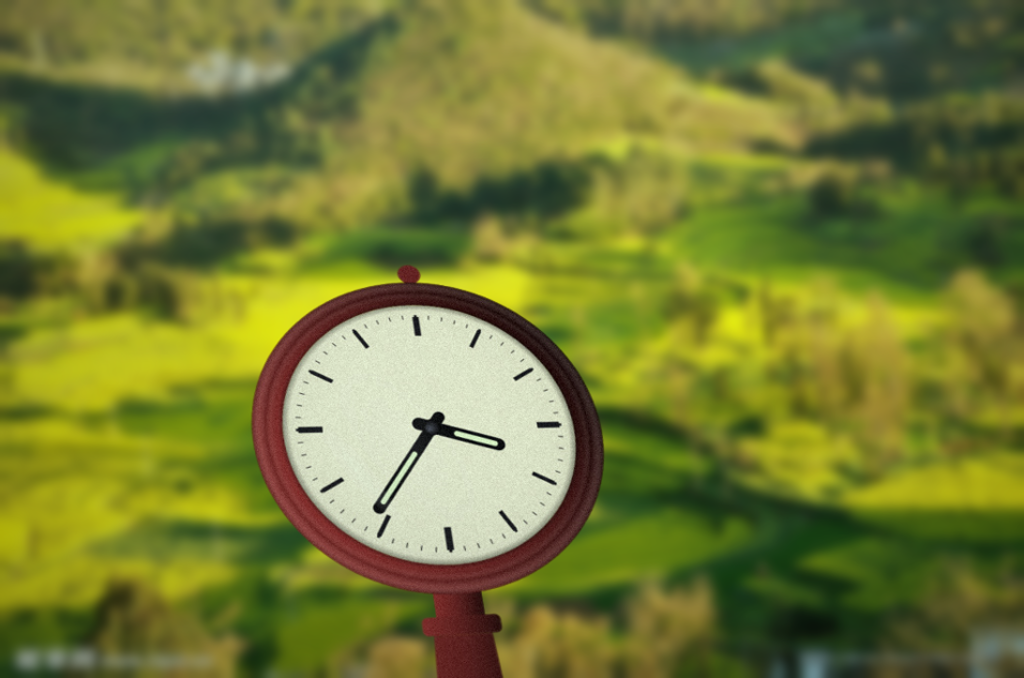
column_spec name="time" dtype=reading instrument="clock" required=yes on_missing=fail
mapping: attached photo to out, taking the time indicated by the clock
3:36
